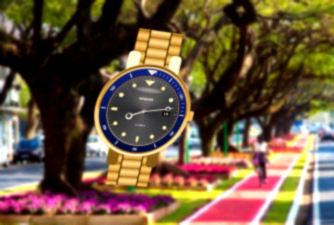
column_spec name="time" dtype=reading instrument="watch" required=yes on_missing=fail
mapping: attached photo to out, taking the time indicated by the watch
8:13
